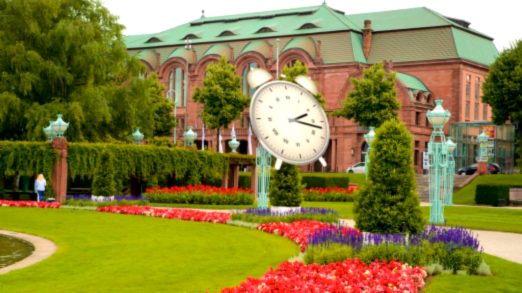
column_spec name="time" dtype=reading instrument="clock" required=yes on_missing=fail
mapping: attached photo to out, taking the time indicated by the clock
2:17
